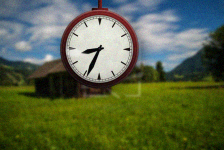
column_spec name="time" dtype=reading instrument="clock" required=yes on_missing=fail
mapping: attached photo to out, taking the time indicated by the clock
8:34
